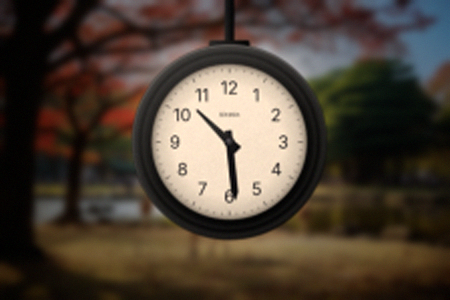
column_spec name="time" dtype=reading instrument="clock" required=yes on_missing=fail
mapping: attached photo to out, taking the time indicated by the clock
10:29
